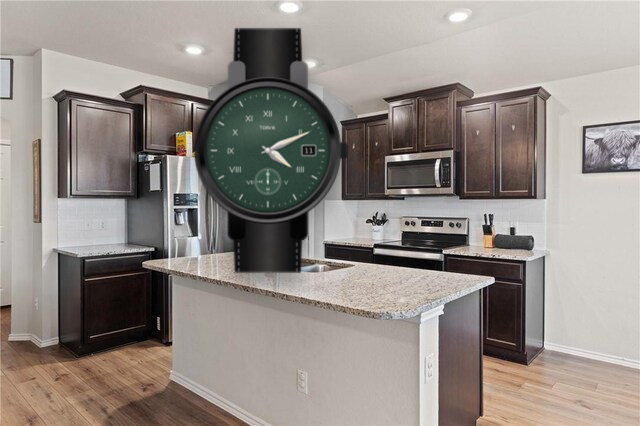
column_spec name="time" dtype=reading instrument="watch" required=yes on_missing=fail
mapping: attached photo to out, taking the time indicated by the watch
4:11
